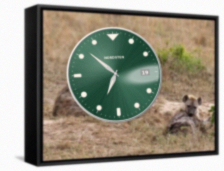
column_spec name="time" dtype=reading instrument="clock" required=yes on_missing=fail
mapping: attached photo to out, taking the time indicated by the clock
6:52
